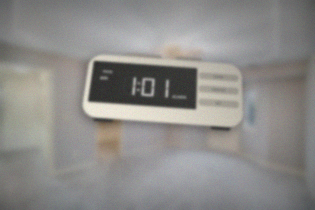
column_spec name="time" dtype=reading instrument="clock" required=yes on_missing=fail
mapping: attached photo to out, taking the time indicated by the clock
1:01
